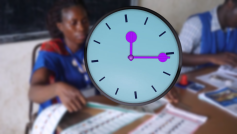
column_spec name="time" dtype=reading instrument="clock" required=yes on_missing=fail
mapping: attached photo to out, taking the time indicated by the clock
12:16
